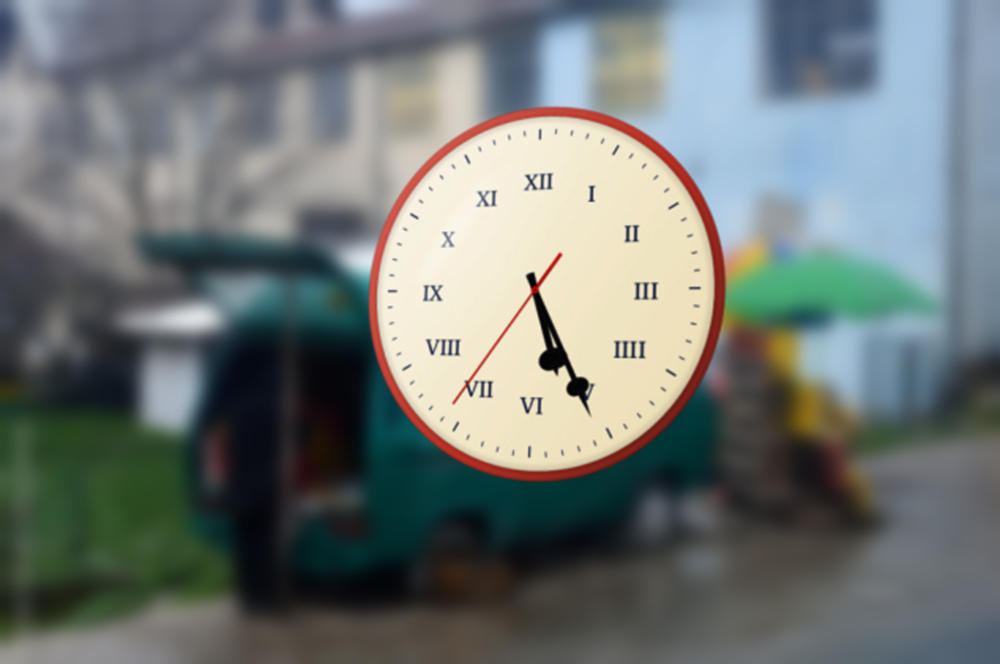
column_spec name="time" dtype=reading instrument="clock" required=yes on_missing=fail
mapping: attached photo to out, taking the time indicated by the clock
5:25:36
